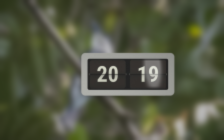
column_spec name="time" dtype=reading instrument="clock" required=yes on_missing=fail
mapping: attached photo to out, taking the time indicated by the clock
20:19
